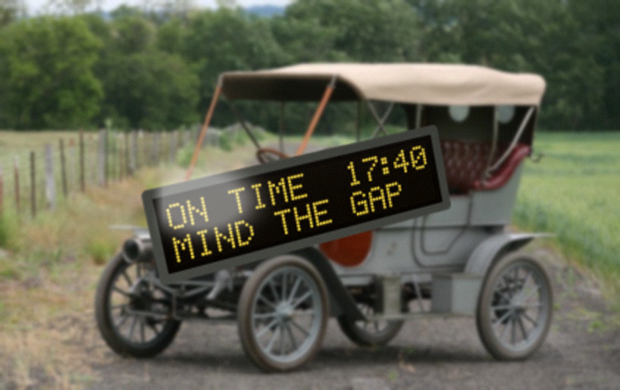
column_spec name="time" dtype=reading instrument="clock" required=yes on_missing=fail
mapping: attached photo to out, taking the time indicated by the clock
17:40
